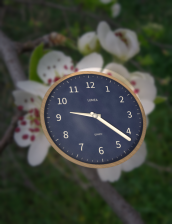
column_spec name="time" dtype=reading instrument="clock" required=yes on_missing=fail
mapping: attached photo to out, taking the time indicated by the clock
9:22
